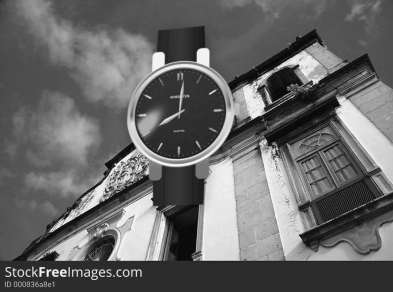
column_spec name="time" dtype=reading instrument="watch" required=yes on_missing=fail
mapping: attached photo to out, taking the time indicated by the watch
8:01
